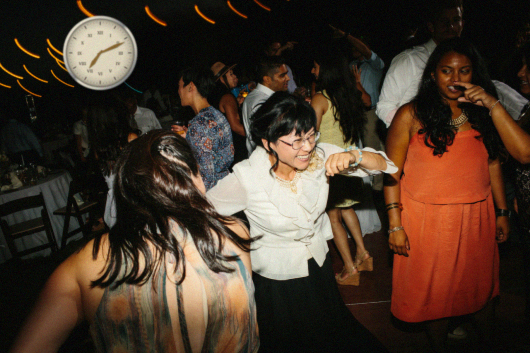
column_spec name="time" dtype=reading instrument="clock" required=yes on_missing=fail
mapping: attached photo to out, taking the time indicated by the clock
7:11
